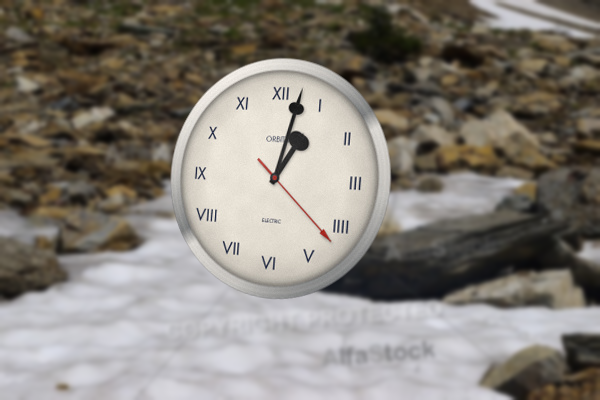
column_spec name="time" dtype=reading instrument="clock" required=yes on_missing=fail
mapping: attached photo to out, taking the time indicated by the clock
1:02:22
